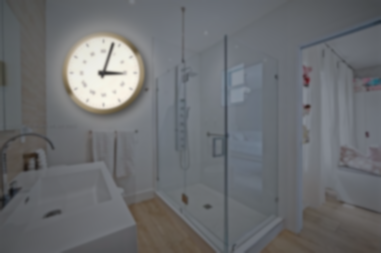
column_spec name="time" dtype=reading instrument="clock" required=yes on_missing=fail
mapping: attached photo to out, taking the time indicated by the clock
3:03
